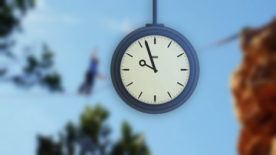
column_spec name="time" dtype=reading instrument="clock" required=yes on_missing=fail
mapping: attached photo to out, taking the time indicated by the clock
9:57
